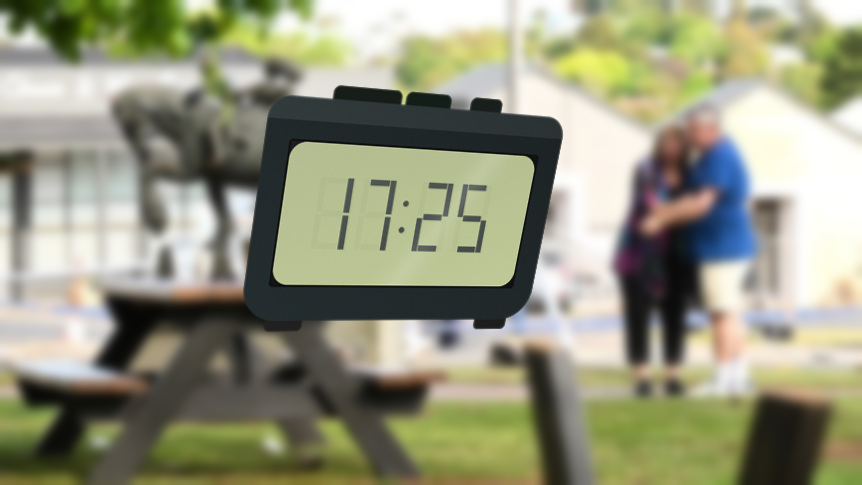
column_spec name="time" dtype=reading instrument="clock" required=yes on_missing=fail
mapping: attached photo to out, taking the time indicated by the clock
17:25
